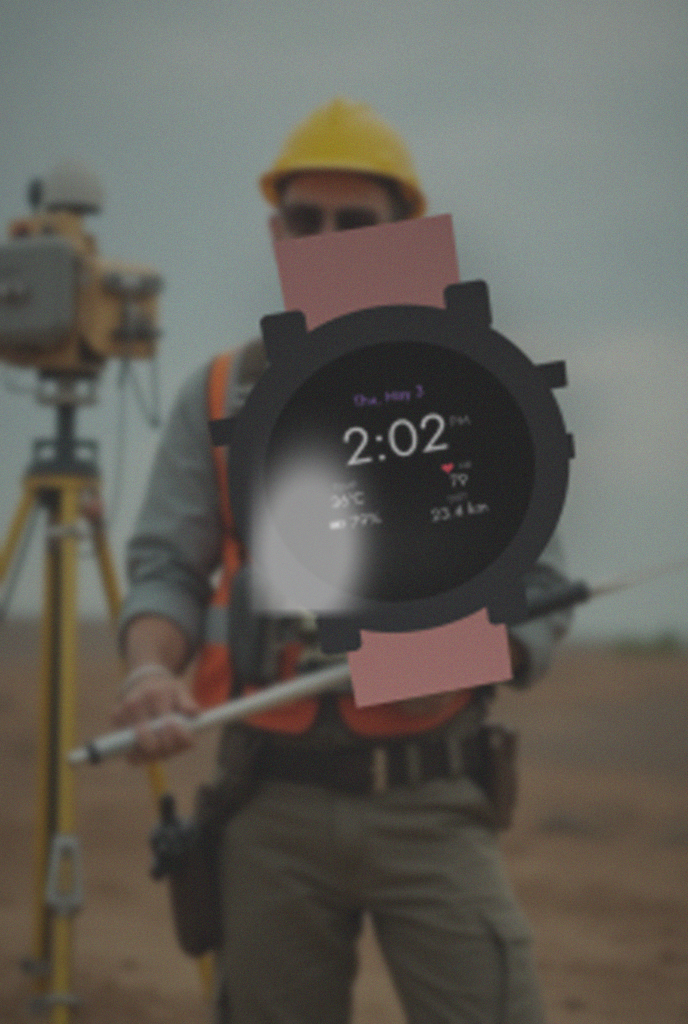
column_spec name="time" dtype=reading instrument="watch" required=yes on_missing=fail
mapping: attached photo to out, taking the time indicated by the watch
2:02
